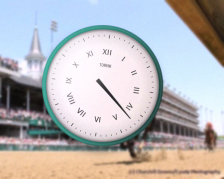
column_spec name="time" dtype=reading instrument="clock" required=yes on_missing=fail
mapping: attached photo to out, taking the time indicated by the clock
4:22
